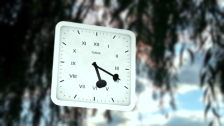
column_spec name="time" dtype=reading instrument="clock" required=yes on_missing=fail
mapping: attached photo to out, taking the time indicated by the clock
5:19
